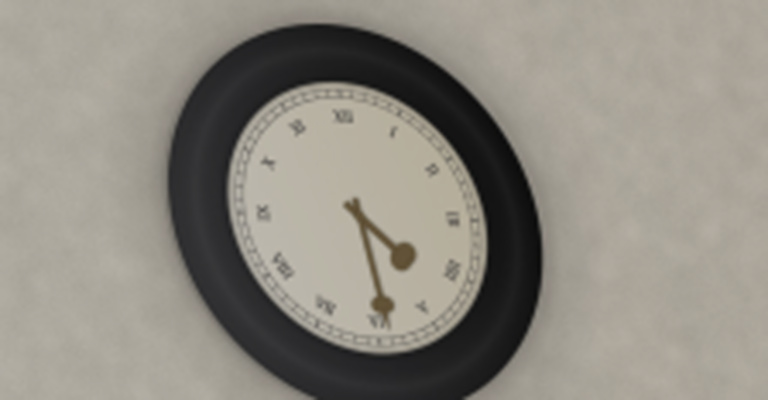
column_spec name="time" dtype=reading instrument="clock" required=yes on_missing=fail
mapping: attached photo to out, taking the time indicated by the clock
4:29
